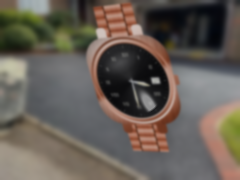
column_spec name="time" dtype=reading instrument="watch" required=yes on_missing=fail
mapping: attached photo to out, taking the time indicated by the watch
3:30
